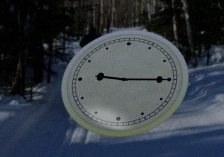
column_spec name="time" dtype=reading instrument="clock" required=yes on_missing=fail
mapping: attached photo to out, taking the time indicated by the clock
9:15
